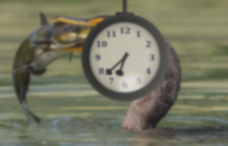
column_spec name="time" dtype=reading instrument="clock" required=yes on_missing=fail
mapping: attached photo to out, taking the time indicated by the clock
6:38
